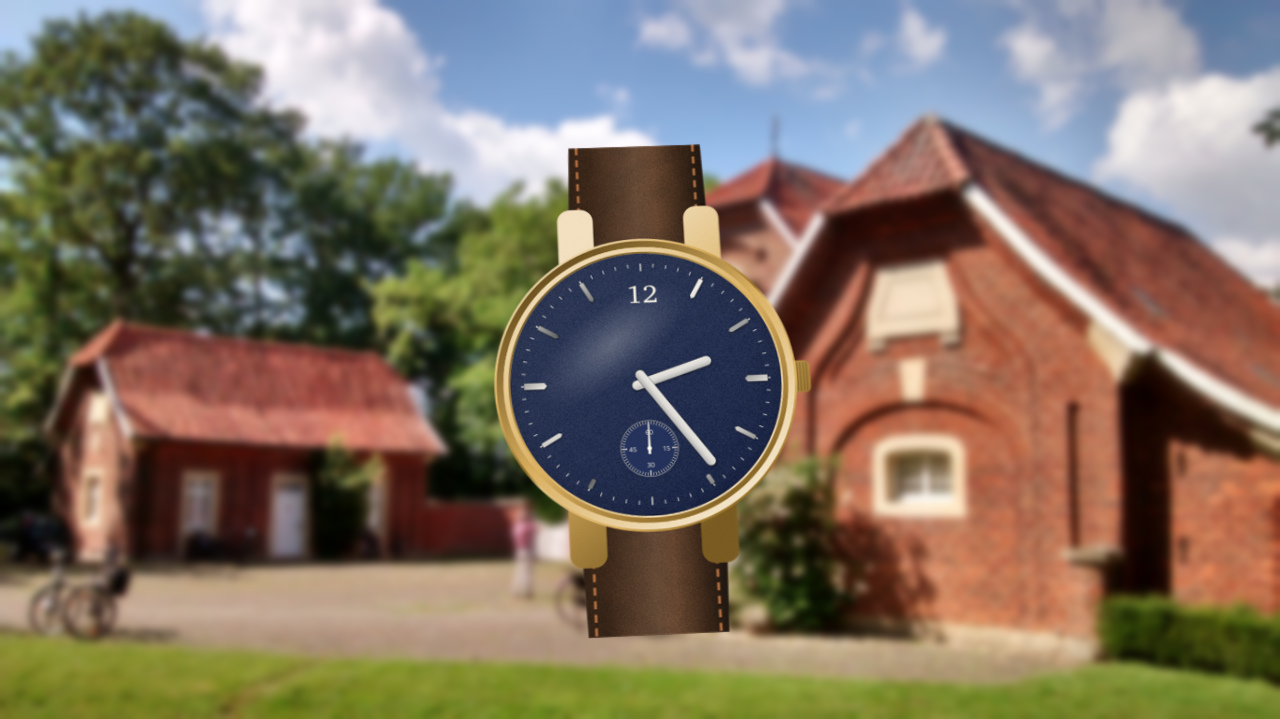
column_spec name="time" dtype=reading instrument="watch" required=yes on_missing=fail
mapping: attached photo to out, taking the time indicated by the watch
2:24
